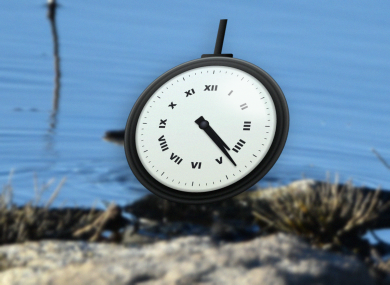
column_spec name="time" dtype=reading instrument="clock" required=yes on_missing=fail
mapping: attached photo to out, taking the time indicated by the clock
4:23
